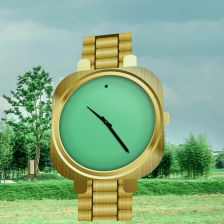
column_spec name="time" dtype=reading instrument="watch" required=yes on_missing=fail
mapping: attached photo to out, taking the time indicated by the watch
10:24
